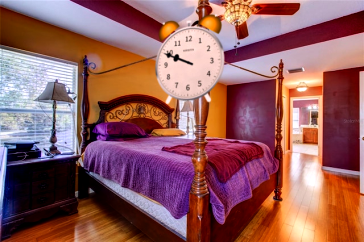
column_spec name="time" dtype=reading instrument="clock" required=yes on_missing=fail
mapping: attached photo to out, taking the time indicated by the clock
9:49
